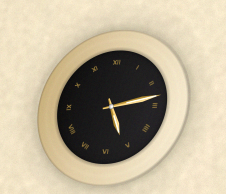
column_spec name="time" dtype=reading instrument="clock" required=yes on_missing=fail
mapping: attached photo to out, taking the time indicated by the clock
5:13
